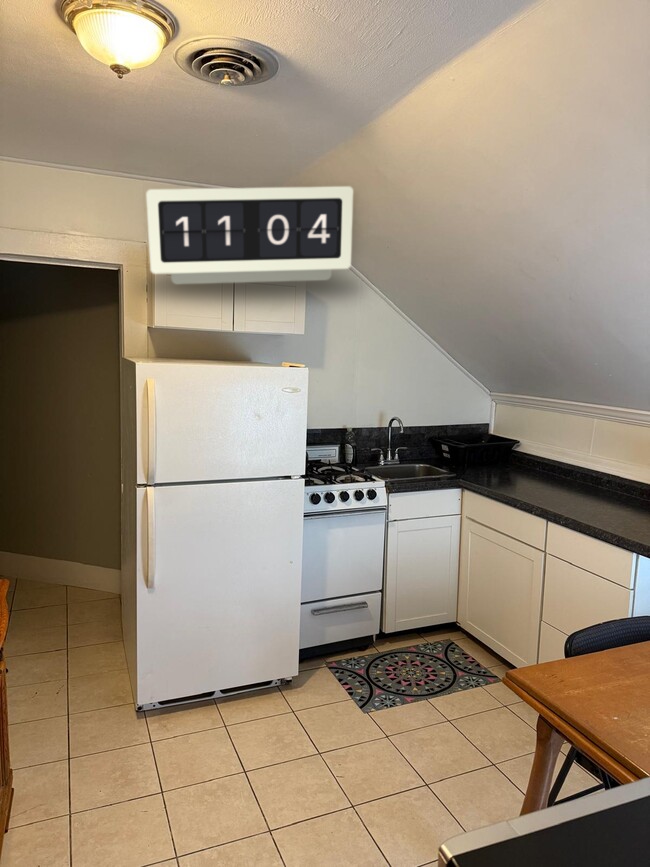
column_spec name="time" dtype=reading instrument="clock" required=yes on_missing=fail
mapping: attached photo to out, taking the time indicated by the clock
11:04
